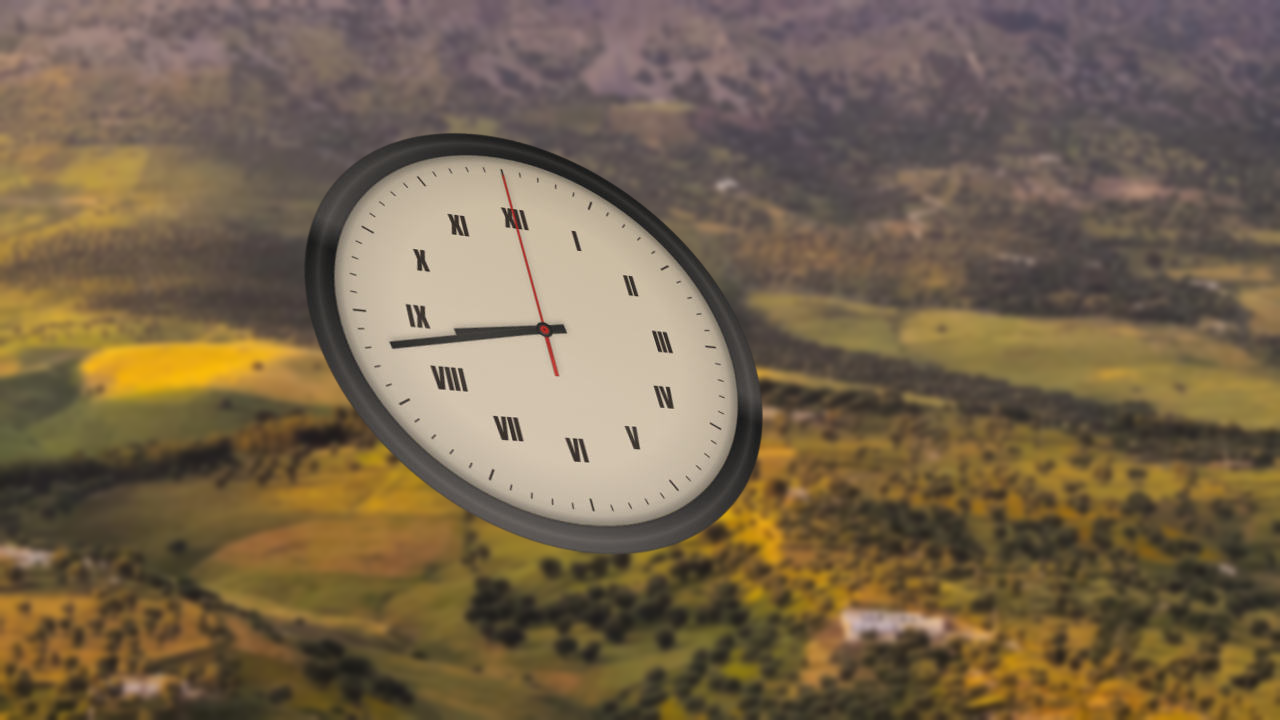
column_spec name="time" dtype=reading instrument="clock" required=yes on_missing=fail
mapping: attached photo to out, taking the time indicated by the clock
8:43:00
